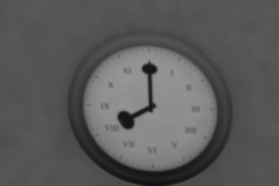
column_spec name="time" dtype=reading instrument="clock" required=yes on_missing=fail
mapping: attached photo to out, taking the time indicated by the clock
8:00
